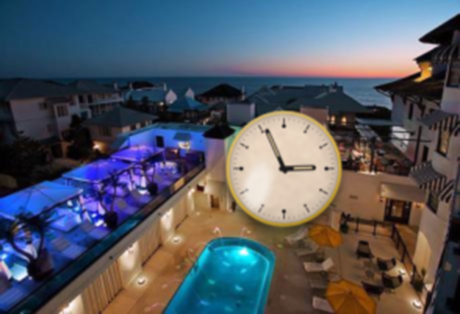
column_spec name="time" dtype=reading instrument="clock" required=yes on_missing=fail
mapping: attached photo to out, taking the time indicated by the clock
2:56
